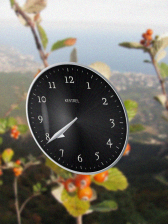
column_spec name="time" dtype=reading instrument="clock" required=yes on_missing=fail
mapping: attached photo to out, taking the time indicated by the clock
7:39
